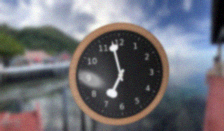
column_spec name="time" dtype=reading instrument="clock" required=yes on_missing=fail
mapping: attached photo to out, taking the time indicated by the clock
6:58
